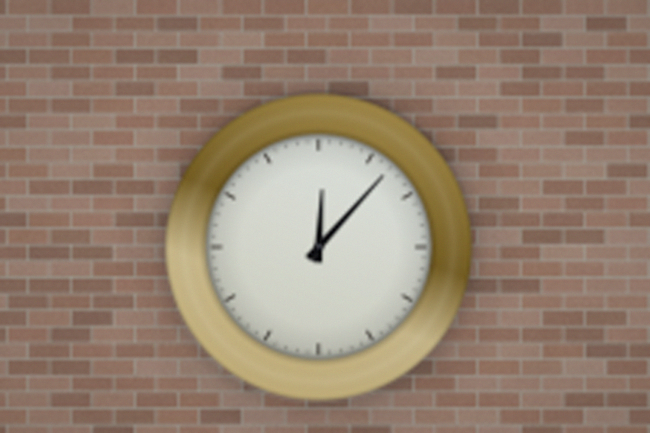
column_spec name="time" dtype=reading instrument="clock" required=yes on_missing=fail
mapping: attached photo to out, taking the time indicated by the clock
12:07
